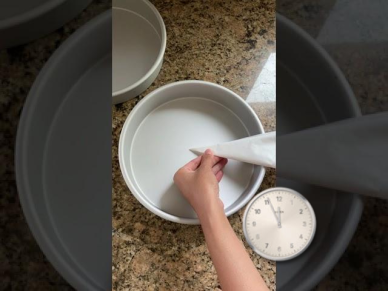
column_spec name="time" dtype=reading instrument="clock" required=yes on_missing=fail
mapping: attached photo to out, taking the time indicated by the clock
11:56
